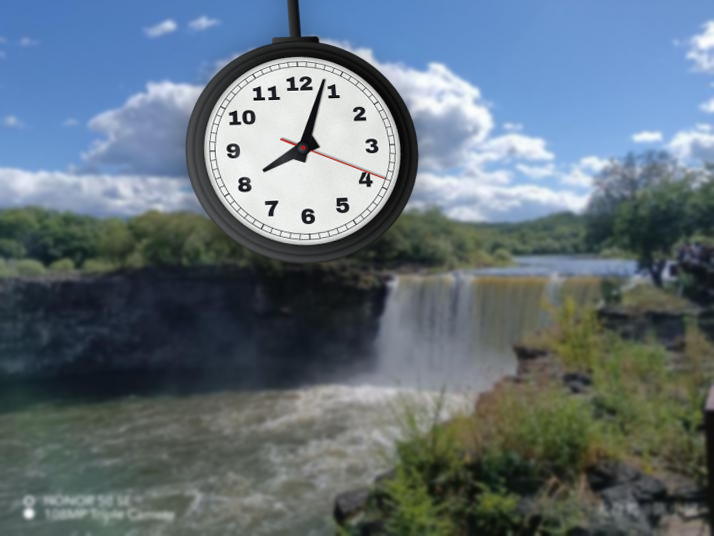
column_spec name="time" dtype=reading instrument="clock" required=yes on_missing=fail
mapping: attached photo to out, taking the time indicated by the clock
8:03:19
